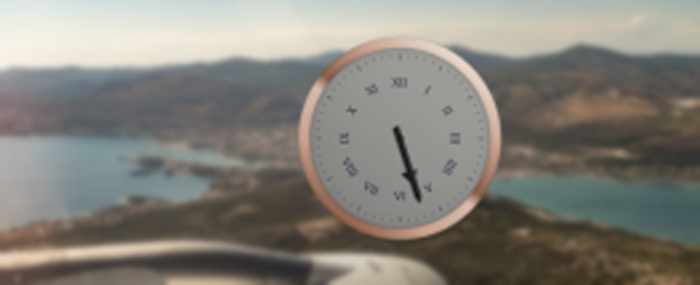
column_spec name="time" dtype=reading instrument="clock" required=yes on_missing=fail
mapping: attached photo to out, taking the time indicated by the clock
5:27
